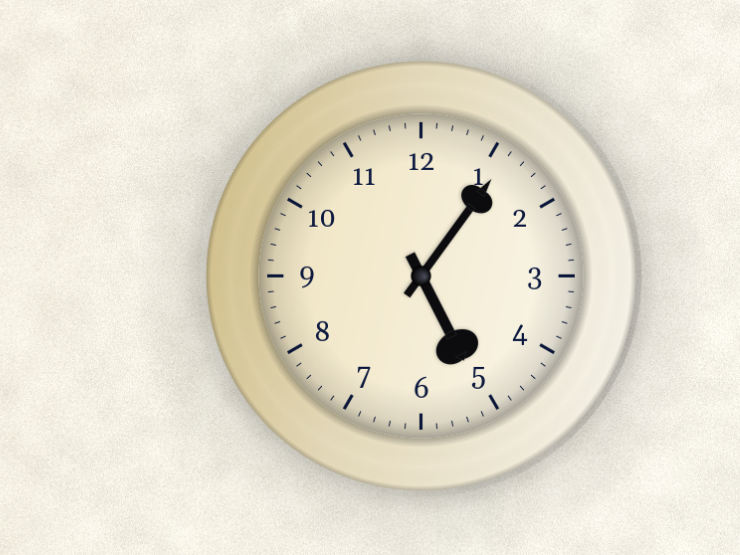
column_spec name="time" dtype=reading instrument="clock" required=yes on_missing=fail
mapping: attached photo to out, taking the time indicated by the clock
5:06
